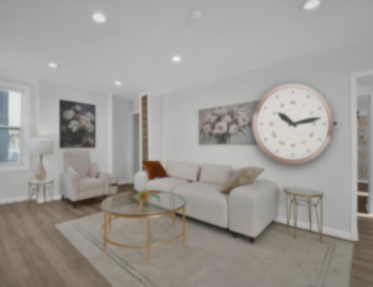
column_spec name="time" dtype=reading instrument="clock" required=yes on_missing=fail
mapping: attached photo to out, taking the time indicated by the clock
10:13
